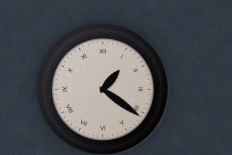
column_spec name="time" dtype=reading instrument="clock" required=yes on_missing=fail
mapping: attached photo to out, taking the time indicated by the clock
1:21
